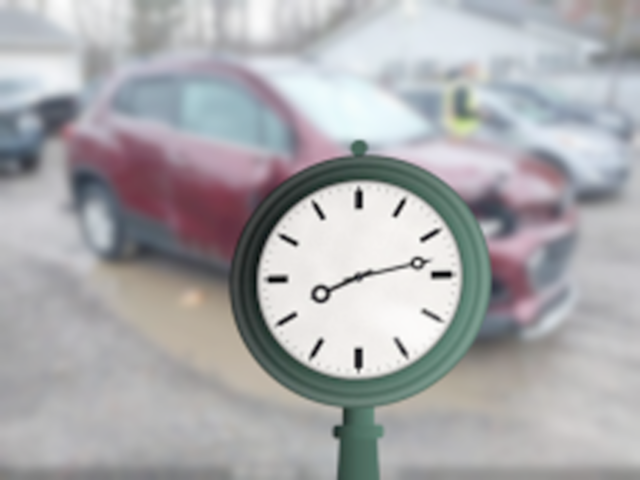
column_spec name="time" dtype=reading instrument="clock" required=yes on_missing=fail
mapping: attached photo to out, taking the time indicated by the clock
8:13
